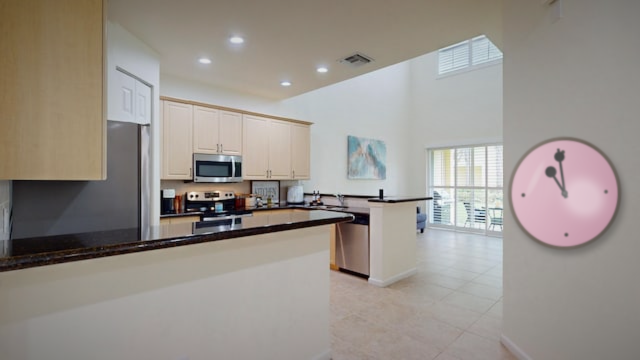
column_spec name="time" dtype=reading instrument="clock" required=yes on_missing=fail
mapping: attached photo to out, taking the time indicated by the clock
10:59
